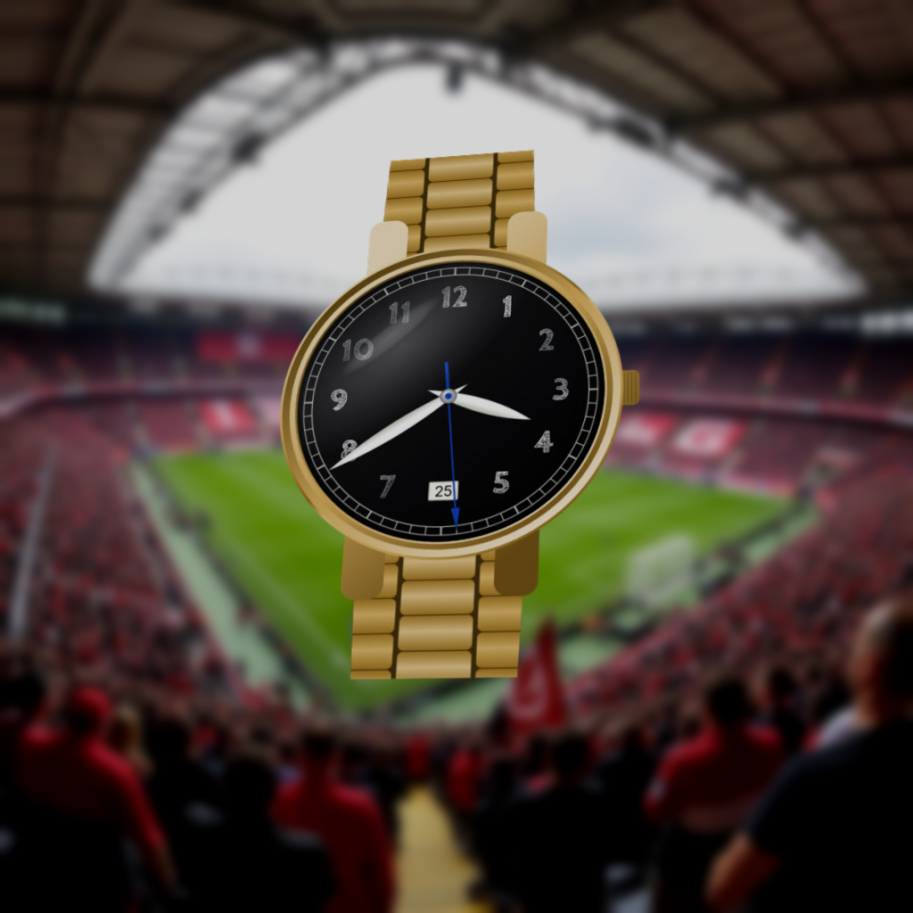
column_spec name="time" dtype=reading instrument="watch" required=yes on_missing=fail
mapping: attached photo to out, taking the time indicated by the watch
3:39:29
